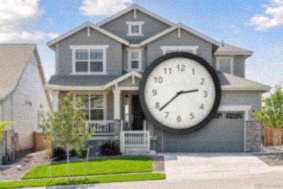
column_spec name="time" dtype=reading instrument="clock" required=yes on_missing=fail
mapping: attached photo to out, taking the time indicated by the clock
2:38
